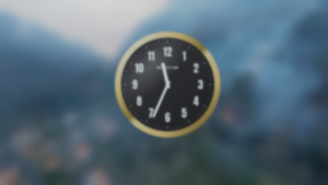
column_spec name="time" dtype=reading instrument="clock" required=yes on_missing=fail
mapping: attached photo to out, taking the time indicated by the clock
11:34
